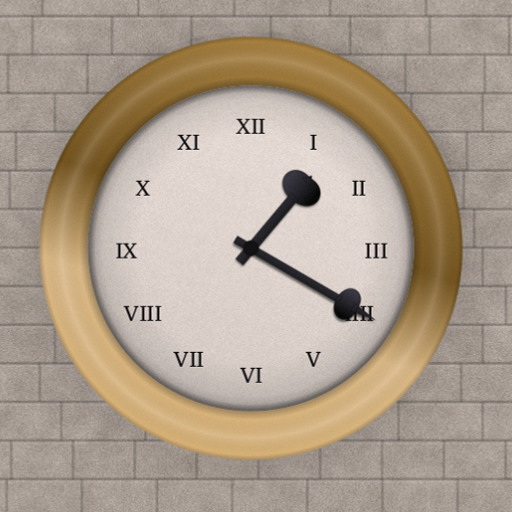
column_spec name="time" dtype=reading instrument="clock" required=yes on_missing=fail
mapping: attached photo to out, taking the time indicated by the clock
1:20
